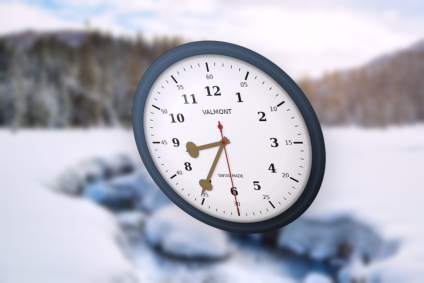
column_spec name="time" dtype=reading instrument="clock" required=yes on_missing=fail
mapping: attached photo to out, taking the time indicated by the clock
8:35:30
